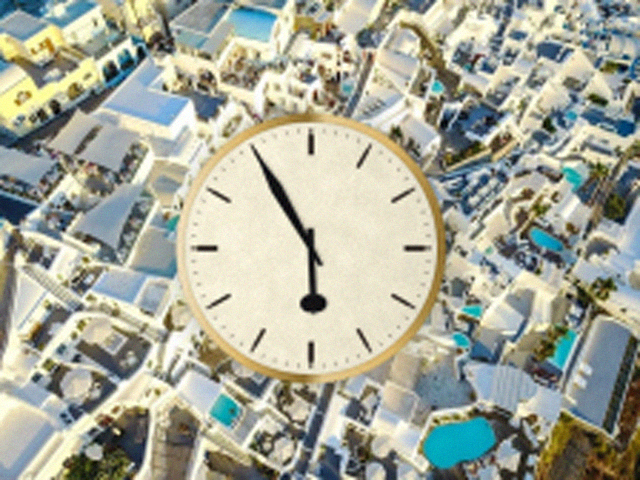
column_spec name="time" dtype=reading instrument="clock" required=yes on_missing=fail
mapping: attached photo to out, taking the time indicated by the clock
5:55
